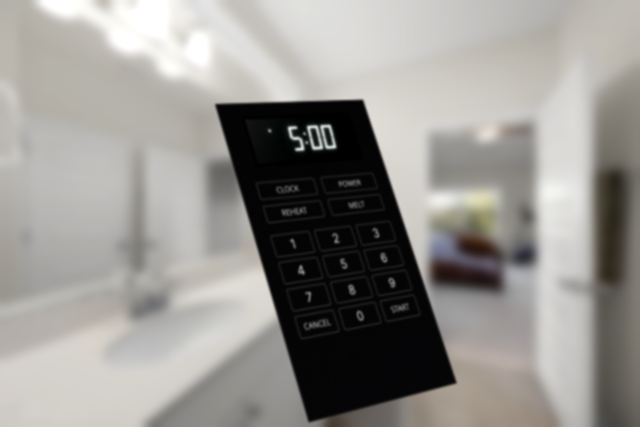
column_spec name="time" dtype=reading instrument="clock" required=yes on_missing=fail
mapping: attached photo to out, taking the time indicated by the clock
5:00
